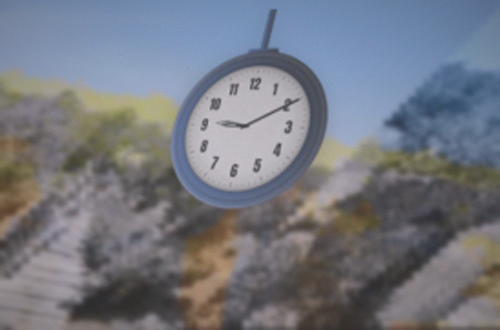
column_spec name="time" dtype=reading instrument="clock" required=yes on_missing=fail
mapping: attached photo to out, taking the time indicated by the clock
9:10
